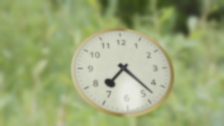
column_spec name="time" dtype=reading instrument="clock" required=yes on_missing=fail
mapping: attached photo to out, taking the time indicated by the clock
7:23
